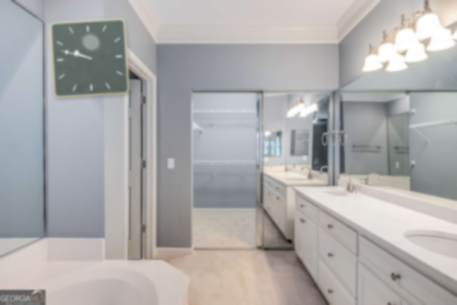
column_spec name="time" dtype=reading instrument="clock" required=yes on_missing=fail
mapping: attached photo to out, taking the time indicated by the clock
9:48
